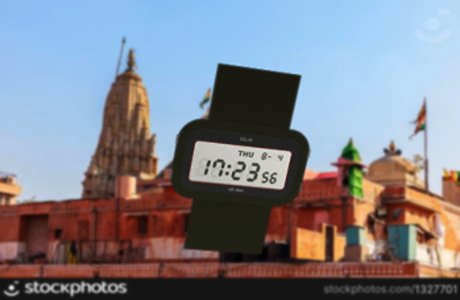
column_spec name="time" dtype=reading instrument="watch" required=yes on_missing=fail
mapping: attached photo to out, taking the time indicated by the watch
17:23:56
